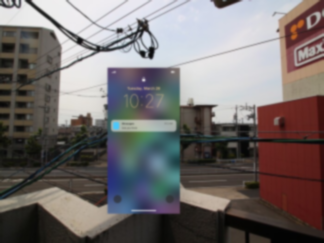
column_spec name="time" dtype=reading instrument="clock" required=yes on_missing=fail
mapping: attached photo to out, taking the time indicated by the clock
10:27
